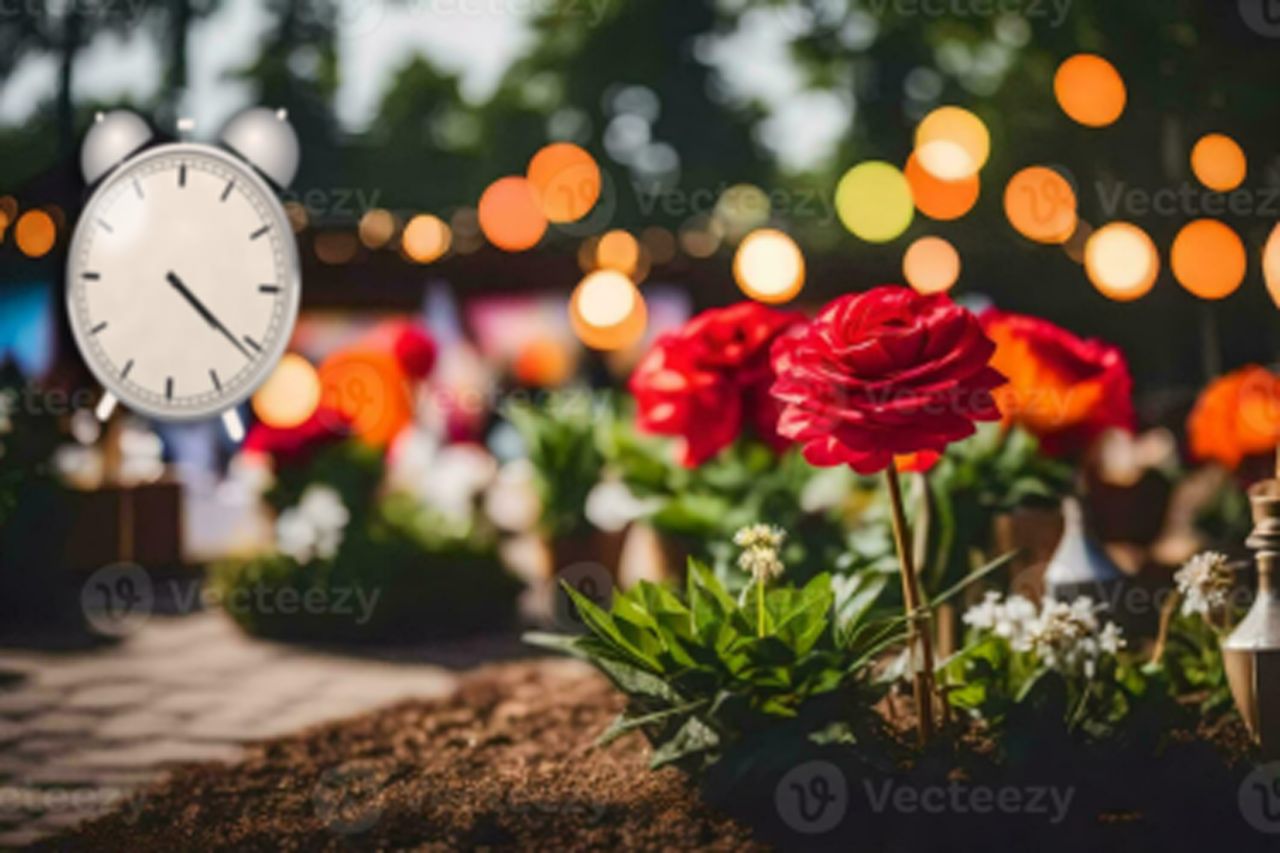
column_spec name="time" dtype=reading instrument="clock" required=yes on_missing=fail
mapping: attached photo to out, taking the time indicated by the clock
4:21
